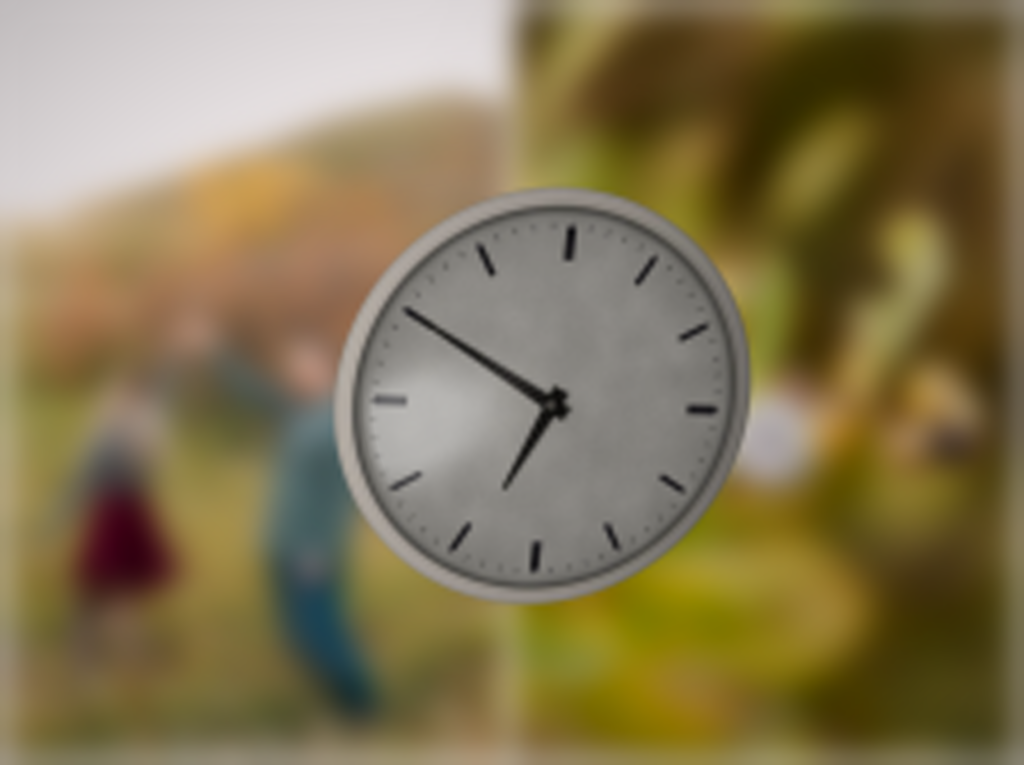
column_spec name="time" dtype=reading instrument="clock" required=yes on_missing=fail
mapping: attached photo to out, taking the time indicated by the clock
6:50
